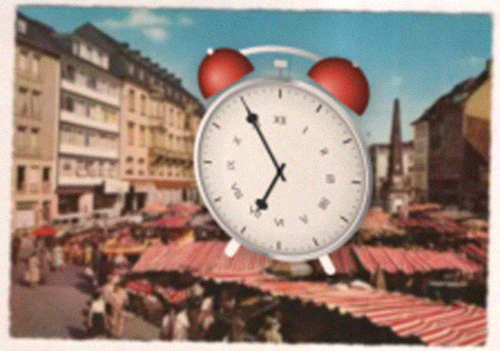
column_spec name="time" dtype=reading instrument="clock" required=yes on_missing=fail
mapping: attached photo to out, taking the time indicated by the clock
6:55
